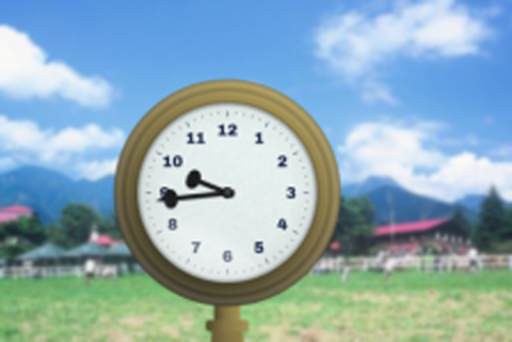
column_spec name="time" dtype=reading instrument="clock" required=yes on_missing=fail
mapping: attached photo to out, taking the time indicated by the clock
9:44
